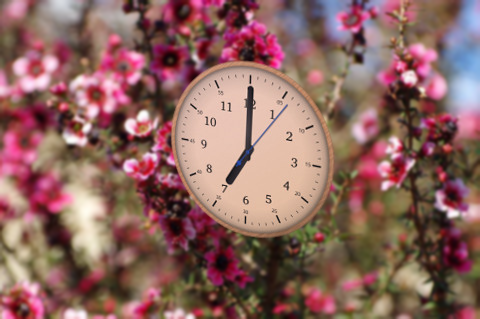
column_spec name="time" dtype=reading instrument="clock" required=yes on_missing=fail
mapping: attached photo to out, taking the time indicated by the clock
7:00:06
